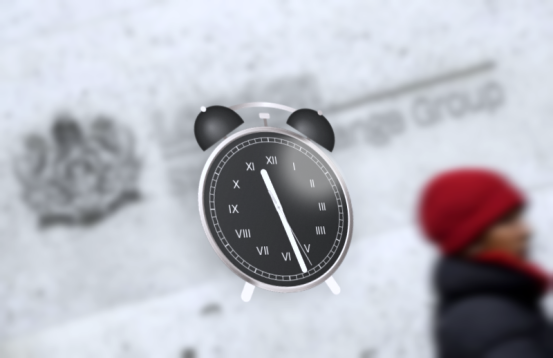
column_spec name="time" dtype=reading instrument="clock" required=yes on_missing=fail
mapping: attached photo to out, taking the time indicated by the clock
11:27:26
